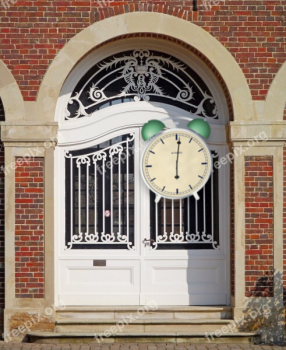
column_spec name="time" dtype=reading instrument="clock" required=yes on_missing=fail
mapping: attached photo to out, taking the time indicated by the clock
6:01
